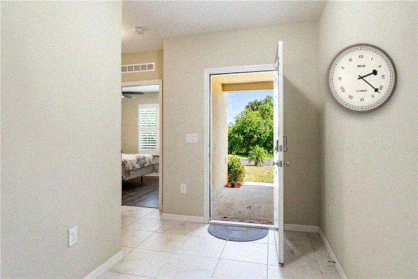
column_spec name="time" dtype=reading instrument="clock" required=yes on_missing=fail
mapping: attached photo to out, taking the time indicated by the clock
2:22
